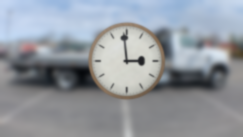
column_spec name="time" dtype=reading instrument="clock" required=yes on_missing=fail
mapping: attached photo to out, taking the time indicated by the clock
2:59
